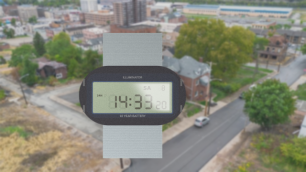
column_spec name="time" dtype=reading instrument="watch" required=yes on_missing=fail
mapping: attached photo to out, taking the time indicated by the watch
14:33:20
